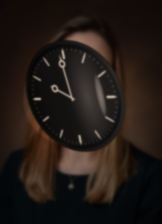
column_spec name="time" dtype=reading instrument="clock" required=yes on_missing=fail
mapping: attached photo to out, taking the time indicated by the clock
9:59
